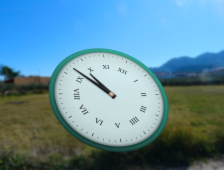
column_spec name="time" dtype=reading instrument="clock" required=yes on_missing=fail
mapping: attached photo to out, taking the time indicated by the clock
9:47
